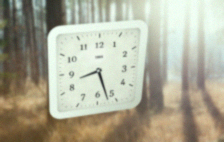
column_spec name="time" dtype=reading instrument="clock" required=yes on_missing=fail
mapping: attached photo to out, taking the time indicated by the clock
8:27
